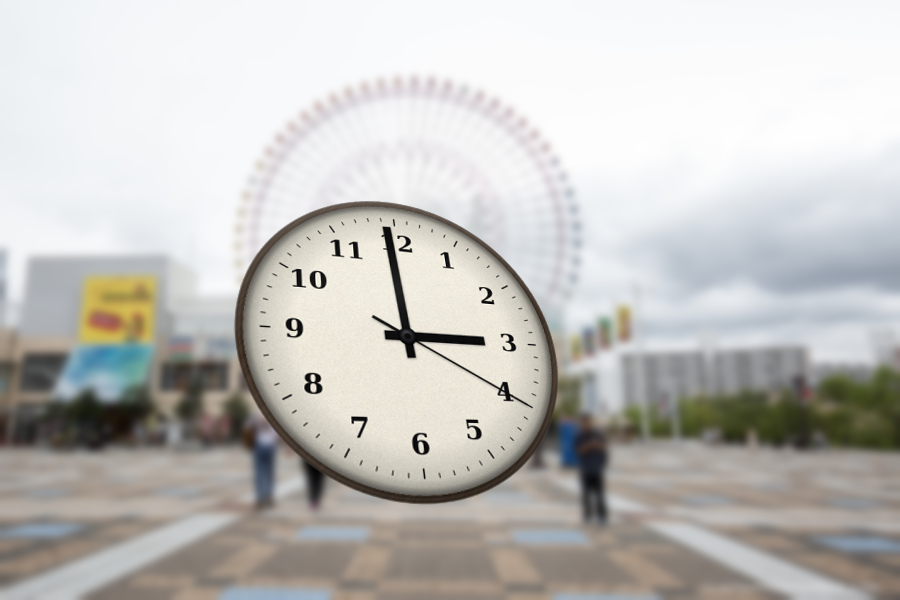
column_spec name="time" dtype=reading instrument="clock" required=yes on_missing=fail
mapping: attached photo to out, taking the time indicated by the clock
2:59:20
